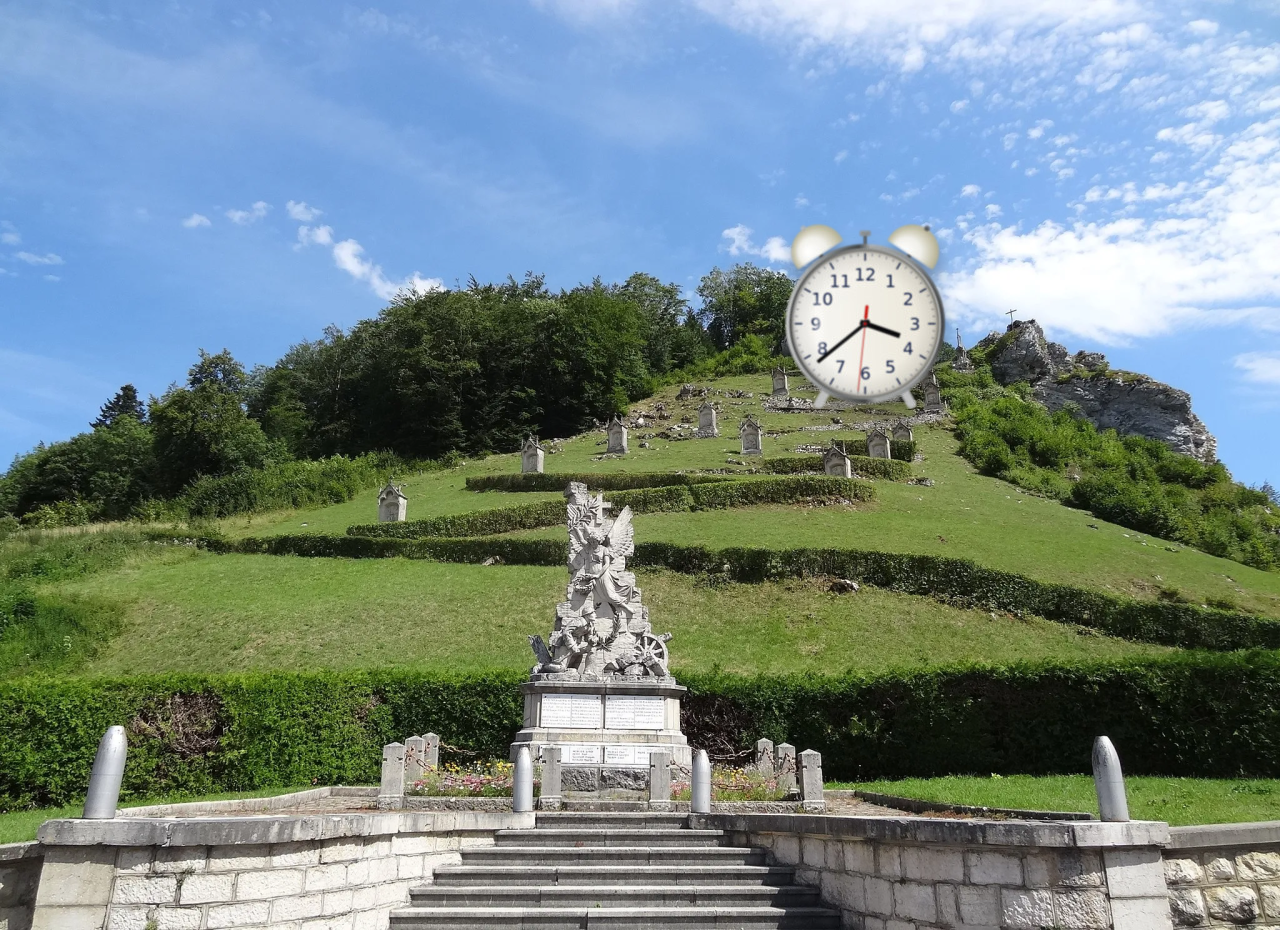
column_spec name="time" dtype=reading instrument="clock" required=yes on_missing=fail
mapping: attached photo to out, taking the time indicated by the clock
3:38:31
